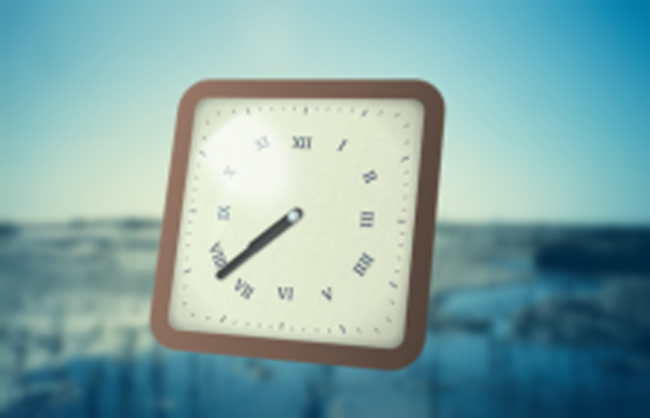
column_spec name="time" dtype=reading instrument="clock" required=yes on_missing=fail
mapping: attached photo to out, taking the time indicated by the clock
7:38
